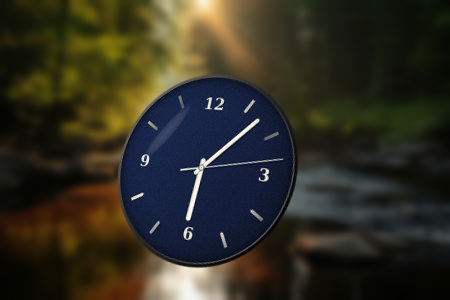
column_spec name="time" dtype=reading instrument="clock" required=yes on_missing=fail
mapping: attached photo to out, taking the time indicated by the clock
6:07:13
